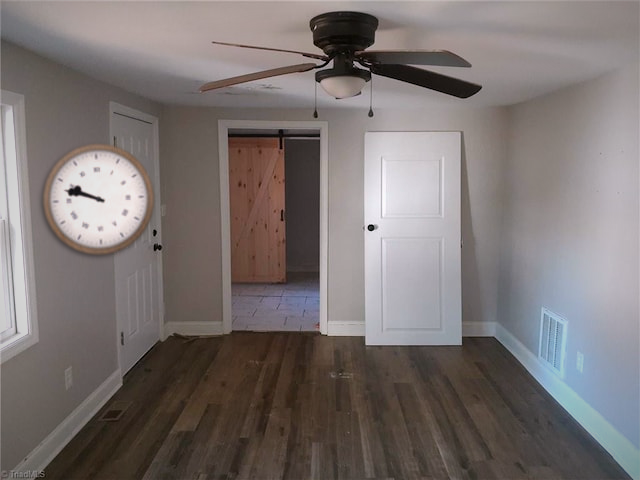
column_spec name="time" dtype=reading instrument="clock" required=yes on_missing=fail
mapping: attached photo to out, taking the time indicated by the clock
9:48
